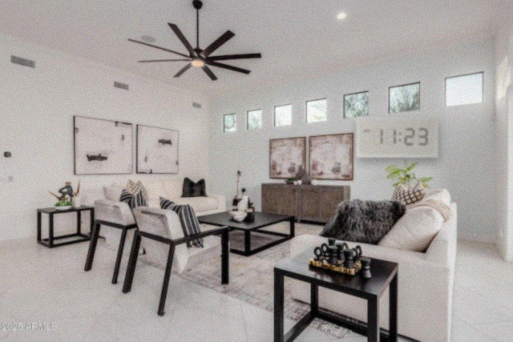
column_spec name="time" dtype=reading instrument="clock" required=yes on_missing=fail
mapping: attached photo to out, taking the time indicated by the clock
11:23
